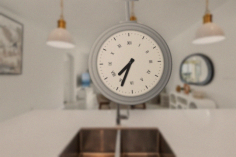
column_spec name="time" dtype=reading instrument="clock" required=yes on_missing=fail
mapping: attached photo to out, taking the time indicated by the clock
7:34
